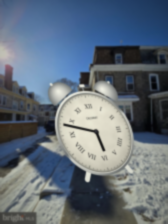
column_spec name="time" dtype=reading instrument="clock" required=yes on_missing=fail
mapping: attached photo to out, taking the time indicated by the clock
5:48
